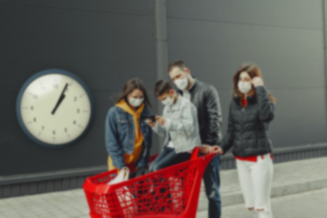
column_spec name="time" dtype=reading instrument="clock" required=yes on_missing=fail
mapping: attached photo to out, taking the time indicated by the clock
1:04
